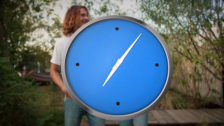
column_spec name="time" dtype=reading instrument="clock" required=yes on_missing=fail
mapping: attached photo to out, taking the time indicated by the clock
7:06
